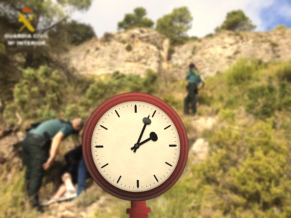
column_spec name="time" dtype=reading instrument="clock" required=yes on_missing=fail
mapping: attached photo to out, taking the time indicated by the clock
2:04
